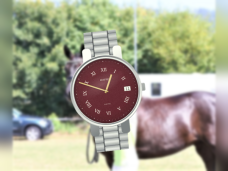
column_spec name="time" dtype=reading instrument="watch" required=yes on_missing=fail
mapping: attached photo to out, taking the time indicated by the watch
12:49
